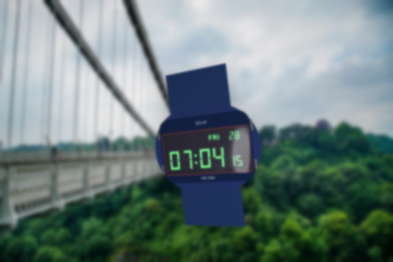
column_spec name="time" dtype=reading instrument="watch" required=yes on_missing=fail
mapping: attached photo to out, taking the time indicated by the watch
7:04
